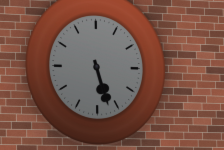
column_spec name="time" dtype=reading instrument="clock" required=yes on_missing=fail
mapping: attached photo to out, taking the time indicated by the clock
5:27
